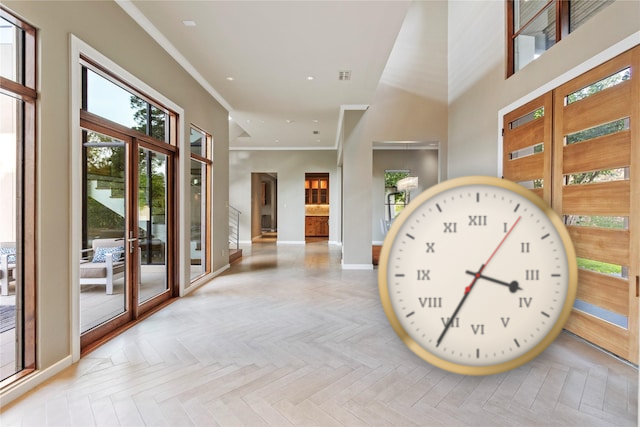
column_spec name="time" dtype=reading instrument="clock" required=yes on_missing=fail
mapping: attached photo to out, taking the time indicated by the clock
3:35:06
